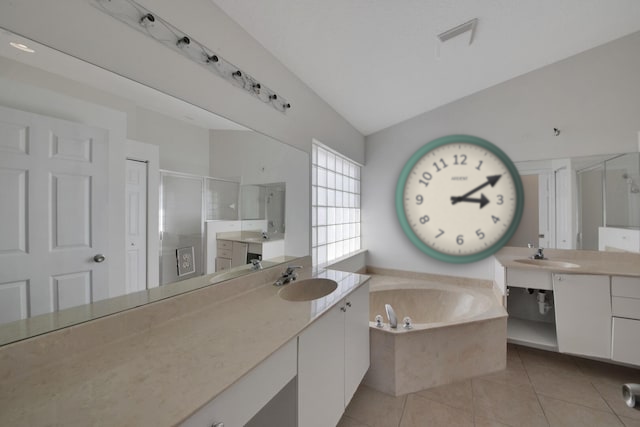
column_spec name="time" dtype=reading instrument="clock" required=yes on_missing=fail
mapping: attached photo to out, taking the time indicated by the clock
3:10
